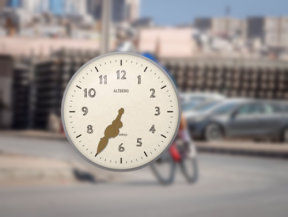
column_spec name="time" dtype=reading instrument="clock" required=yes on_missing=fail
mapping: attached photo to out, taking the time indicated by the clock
6:35
